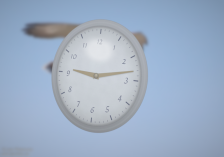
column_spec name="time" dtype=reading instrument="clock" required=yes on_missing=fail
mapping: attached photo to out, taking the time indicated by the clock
9:13
